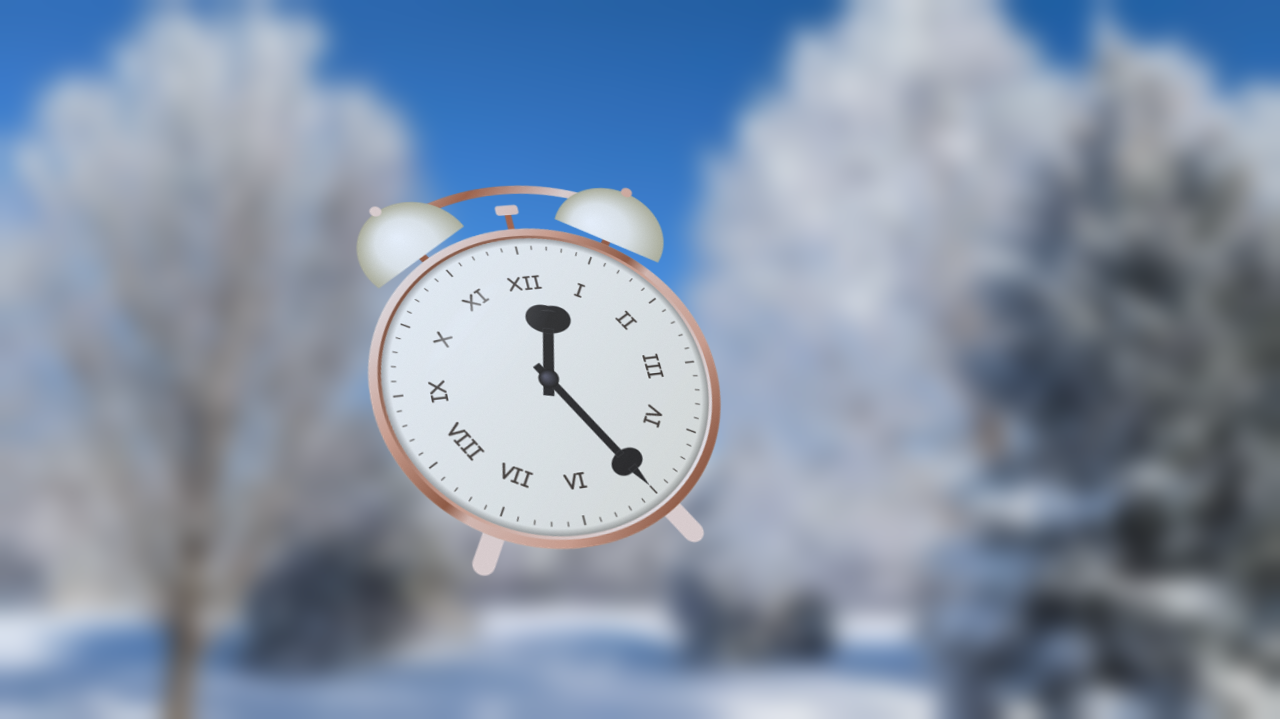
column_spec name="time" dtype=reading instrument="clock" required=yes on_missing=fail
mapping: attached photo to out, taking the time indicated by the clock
12:25
